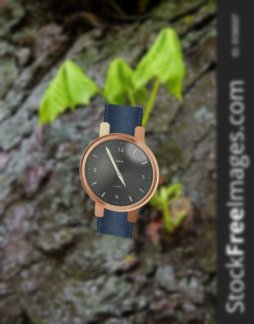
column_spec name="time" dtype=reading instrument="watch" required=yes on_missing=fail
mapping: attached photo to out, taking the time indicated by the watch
4:55
